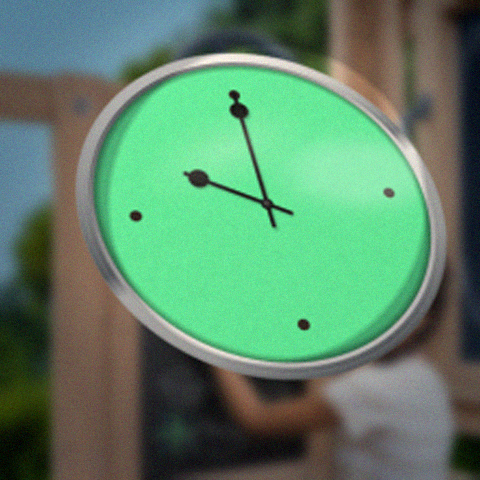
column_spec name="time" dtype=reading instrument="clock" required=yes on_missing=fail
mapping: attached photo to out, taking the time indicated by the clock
10:00
